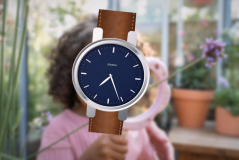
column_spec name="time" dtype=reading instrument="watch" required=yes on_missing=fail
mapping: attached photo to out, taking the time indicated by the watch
7:26
